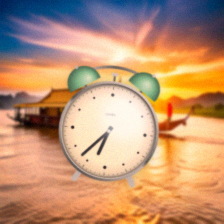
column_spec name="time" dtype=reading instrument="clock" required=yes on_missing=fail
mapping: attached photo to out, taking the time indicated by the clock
6:37
